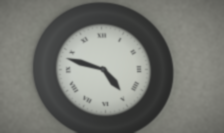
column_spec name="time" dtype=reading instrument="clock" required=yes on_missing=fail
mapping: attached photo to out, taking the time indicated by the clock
4:48
